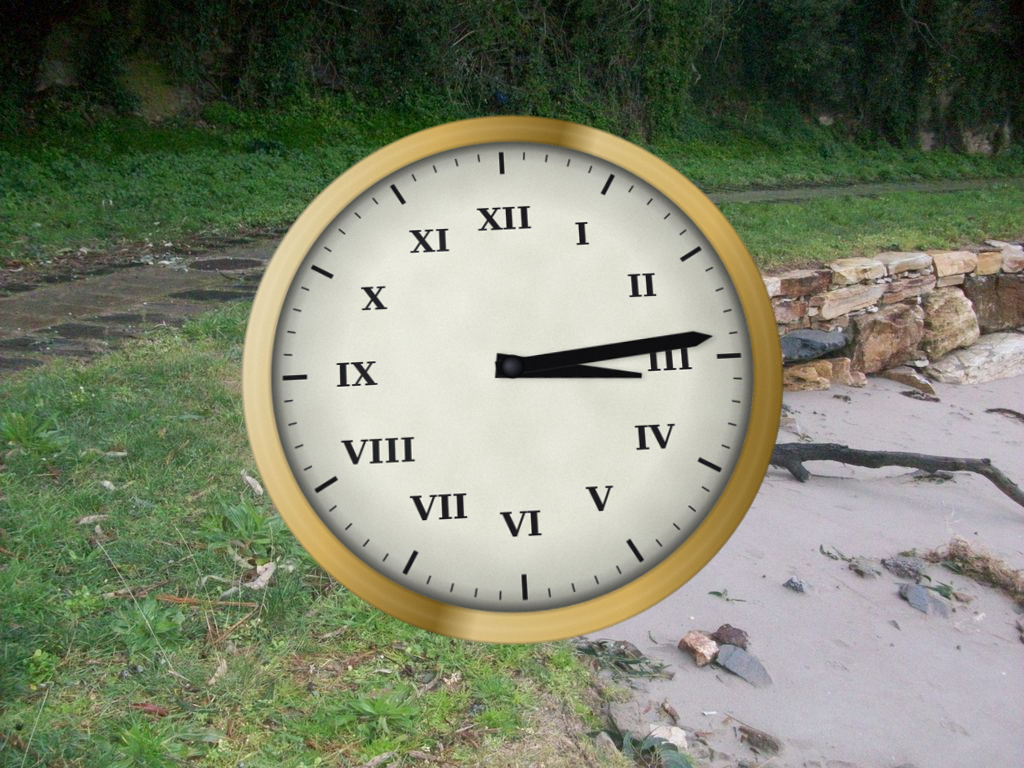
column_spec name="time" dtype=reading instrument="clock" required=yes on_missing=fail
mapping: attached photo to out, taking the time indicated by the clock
3:14
